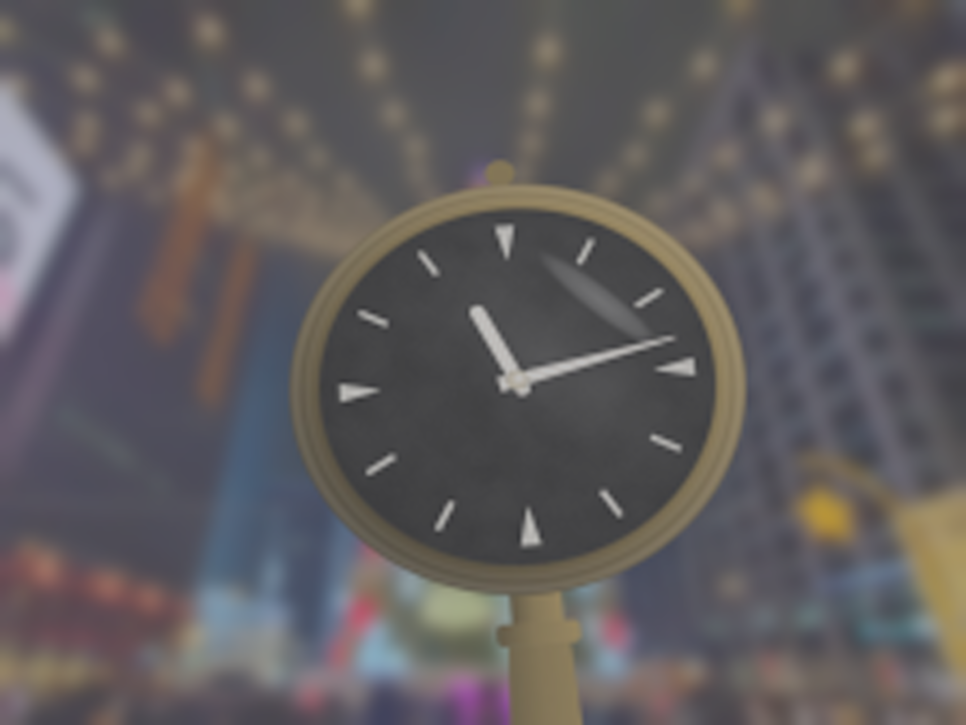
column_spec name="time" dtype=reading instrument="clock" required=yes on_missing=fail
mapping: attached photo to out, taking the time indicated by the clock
11:13
